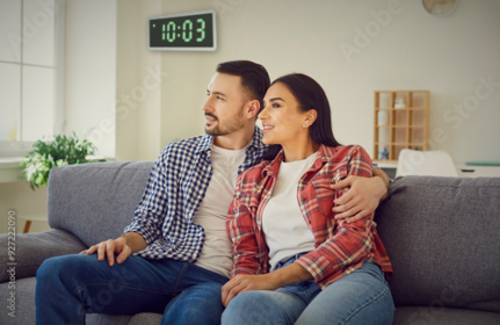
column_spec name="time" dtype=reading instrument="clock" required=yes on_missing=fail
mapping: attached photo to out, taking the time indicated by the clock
10:03
